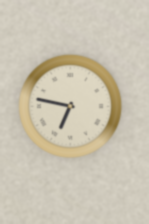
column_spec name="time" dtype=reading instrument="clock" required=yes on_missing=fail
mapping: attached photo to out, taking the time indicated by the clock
6:47
